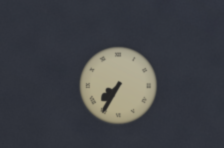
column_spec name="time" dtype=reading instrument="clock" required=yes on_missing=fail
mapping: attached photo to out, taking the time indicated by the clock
7:35
